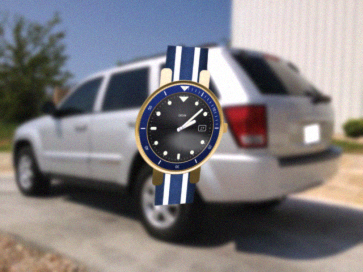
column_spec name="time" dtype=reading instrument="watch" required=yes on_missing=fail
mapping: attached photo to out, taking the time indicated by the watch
2:08
